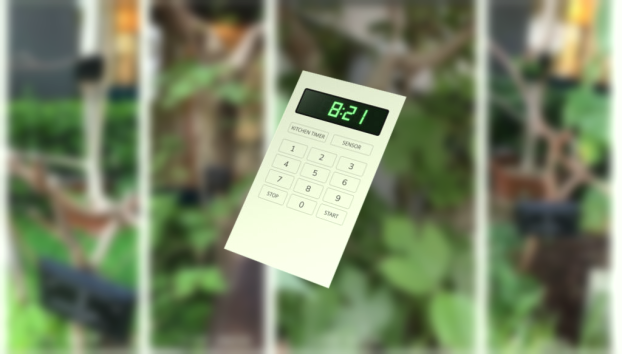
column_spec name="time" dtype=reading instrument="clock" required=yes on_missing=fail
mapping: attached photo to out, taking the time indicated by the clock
8:21
